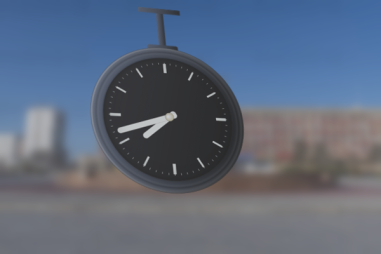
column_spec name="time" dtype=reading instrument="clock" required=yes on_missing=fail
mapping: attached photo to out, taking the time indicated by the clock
7:42
